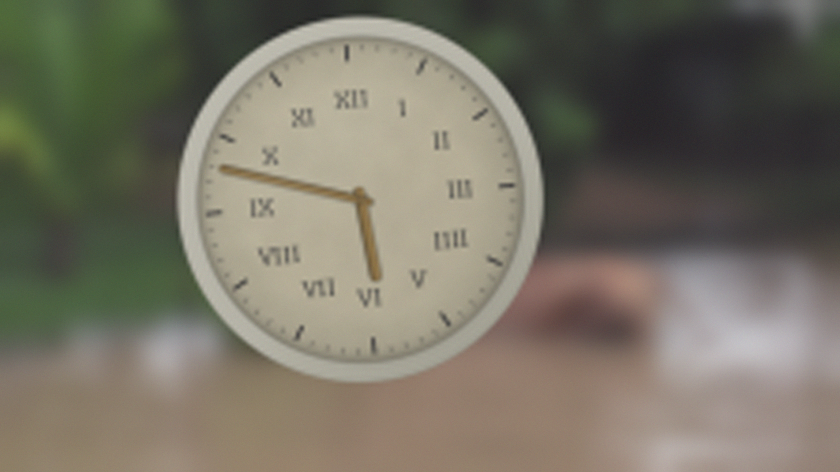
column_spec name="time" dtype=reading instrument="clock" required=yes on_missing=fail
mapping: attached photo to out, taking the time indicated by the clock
5:48
